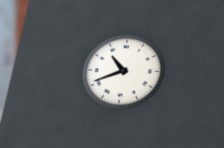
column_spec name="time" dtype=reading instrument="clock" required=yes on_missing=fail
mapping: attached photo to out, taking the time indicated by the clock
10:41
